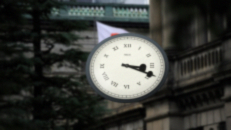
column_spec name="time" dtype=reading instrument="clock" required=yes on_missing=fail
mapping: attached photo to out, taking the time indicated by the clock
3:19
